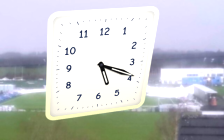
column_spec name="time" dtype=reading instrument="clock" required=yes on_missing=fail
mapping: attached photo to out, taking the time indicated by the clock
5:19
